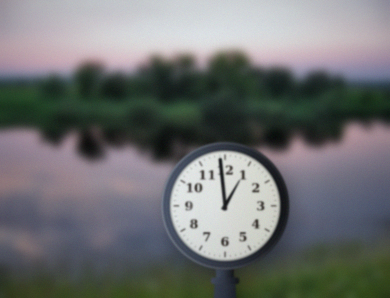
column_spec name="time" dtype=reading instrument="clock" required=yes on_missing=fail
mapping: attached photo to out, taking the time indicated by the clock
12:59
